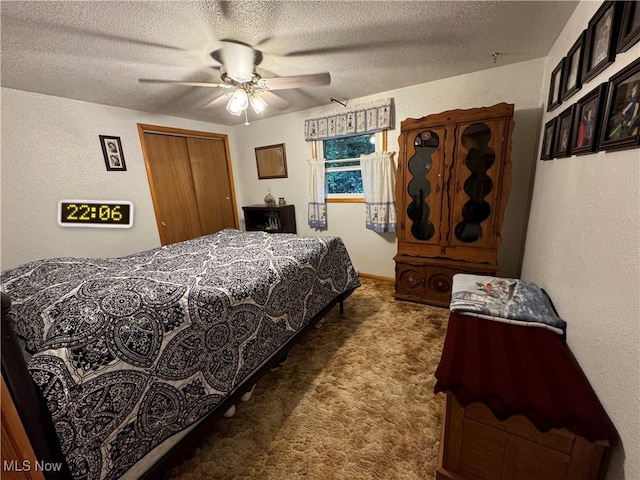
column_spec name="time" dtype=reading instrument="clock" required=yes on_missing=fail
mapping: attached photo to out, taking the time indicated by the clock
22:06
